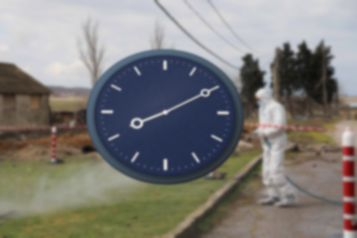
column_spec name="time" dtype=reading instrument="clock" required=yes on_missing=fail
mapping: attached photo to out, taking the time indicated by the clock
8:10
